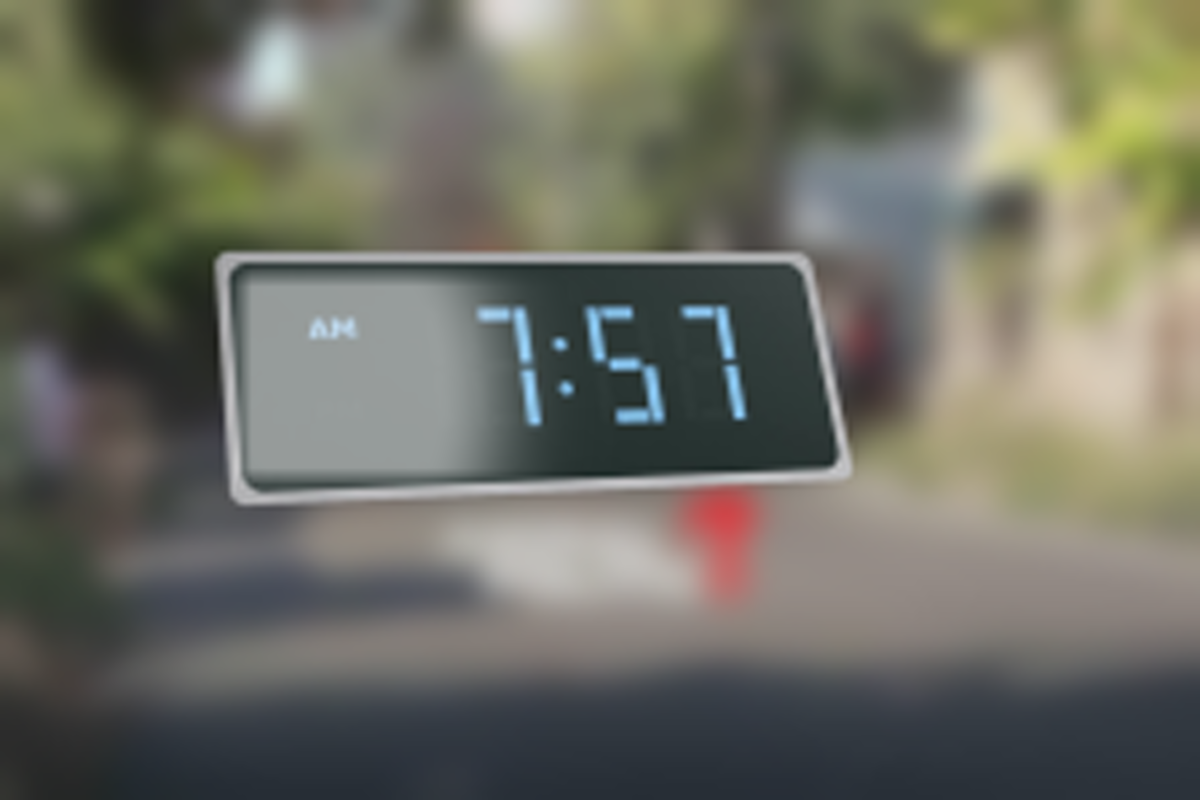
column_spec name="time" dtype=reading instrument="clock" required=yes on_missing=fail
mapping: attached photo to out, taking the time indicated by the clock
7:57
